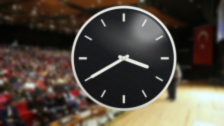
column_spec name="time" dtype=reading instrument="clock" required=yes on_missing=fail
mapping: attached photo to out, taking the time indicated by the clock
3:40
